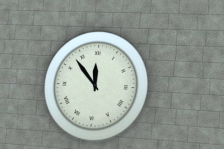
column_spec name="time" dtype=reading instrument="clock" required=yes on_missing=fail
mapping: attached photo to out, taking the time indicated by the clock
11:53
